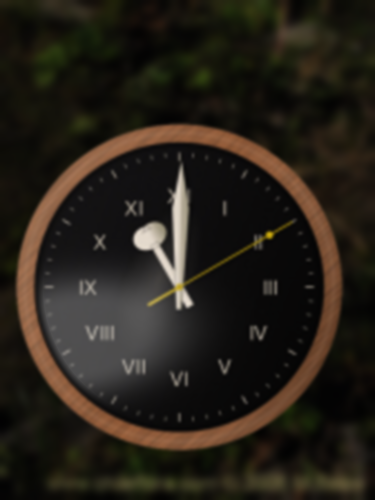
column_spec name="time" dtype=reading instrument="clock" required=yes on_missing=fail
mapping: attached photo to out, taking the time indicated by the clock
11:00:10
